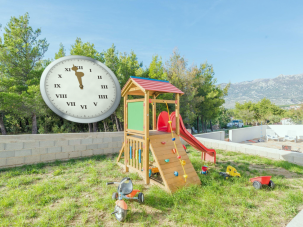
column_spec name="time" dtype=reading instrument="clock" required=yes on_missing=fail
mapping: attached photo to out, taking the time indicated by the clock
11:58
